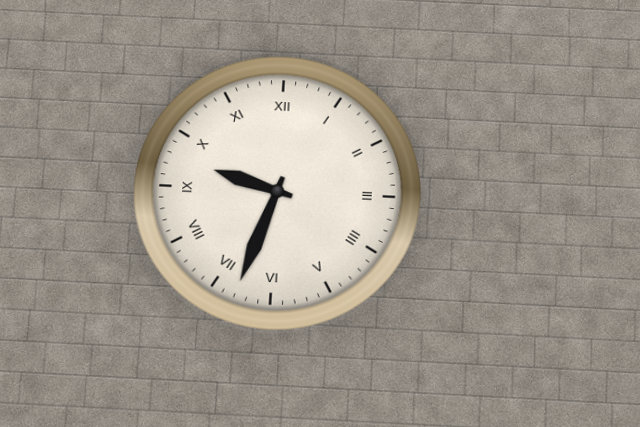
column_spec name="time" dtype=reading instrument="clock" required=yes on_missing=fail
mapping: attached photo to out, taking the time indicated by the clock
9:33
